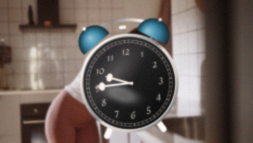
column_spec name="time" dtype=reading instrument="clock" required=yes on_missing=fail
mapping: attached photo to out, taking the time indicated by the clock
9:45
